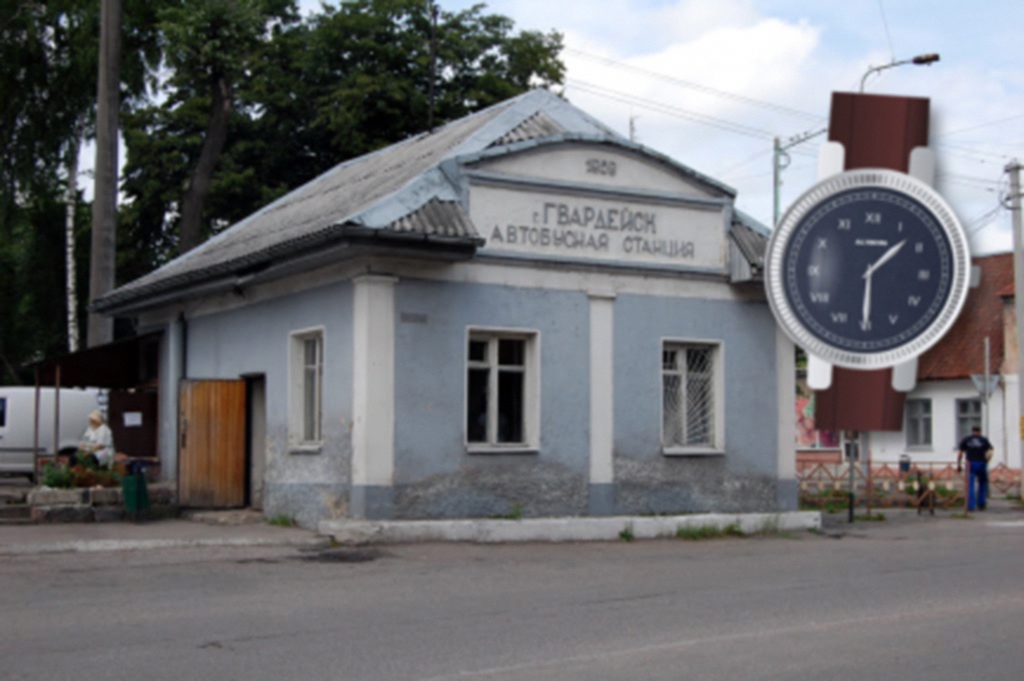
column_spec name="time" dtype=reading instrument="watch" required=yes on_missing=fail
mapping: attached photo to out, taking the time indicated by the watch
1:30
